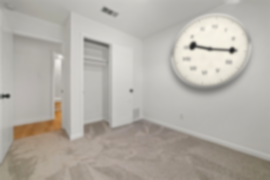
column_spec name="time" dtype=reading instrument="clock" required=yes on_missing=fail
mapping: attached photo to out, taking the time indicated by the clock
9:15
